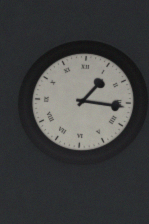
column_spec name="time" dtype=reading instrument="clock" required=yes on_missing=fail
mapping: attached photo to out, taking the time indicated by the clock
1:16
